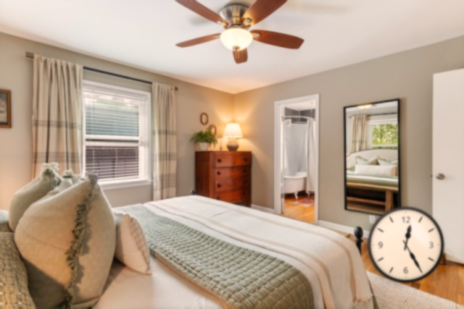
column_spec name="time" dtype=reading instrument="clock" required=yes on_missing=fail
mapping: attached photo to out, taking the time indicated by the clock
12:25
